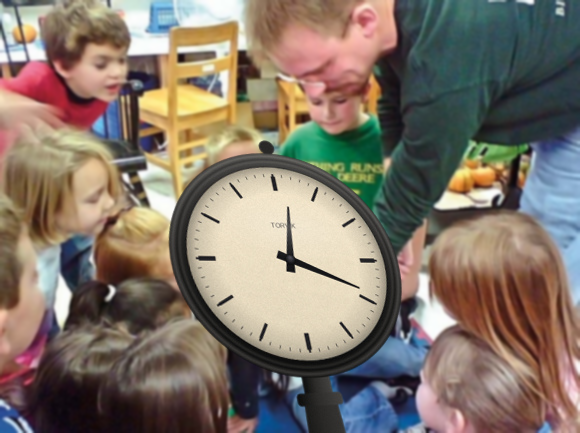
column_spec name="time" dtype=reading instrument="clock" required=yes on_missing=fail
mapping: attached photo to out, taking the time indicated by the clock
12:19
